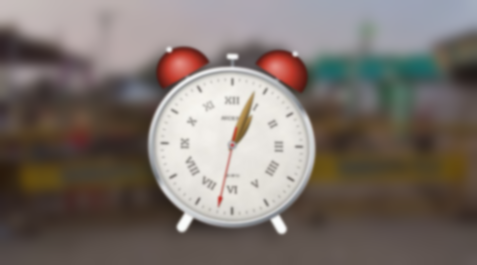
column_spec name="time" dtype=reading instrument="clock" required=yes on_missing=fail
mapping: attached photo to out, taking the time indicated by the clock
1:03:32
